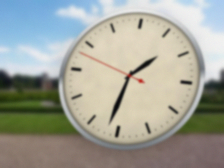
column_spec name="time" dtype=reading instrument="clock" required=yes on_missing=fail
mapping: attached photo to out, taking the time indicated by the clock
1:31:48
